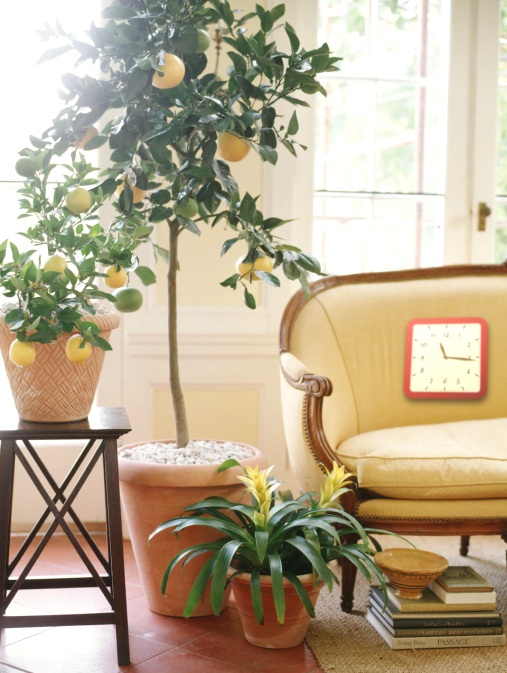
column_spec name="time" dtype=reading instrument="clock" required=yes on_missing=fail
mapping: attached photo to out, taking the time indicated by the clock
11:16
